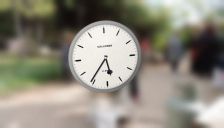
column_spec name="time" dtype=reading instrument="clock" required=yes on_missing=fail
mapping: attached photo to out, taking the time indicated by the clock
5:36
